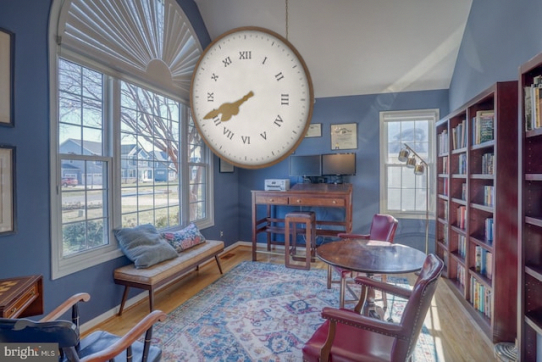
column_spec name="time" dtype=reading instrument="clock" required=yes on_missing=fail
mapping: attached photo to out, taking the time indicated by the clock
7:41
